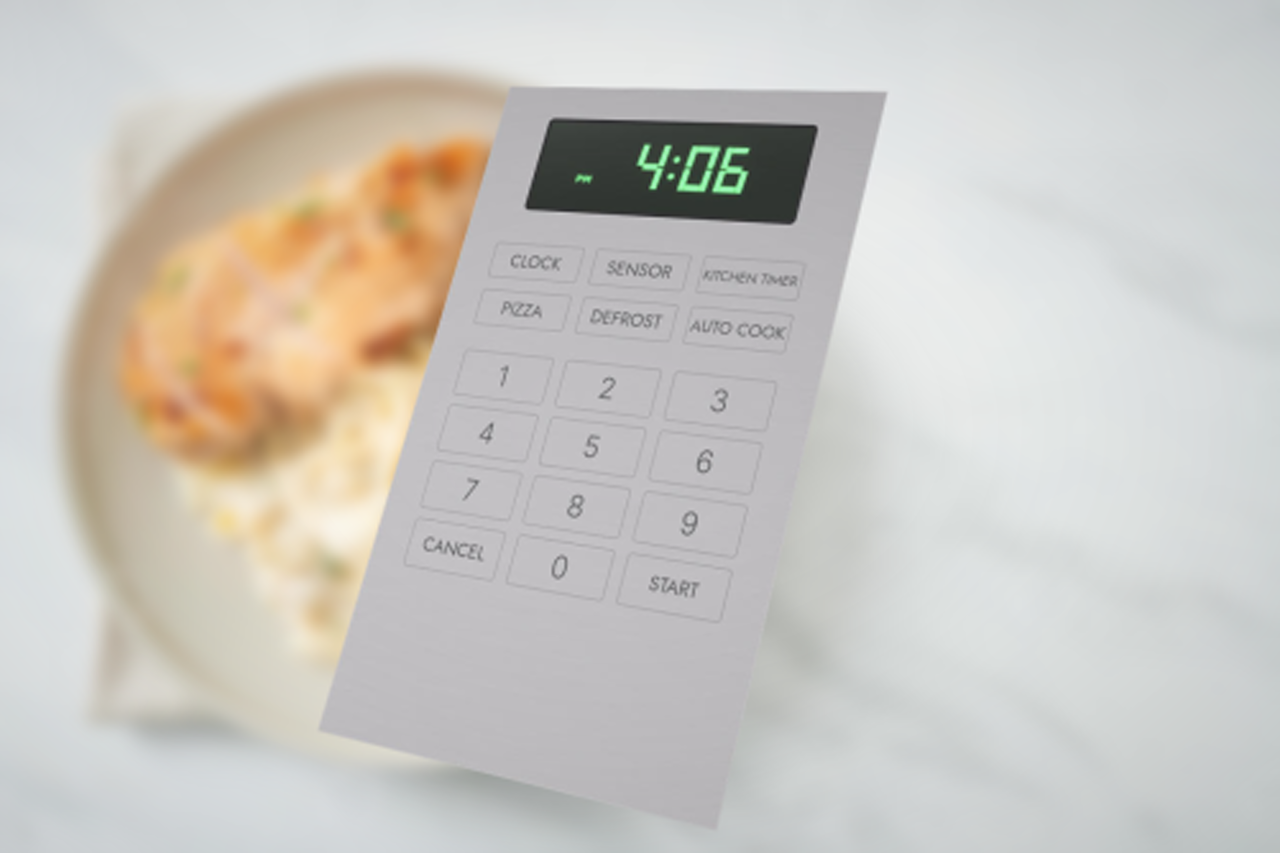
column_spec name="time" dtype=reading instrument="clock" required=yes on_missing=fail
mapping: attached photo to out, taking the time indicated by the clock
4:06
